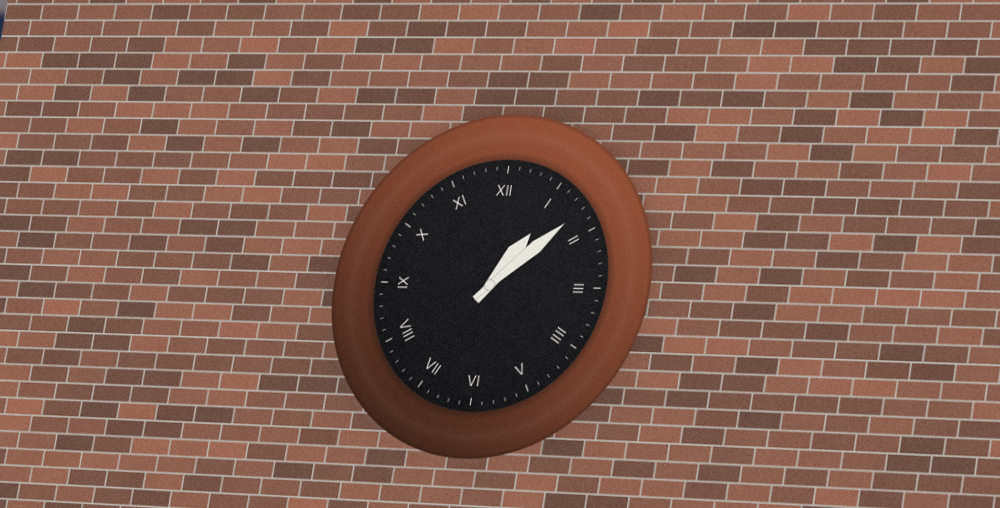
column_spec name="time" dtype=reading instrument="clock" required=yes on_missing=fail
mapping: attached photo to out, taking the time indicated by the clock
1:08
